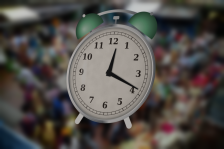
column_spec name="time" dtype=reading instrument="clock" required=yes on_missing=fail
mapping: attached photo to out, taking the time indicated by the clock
12:19
